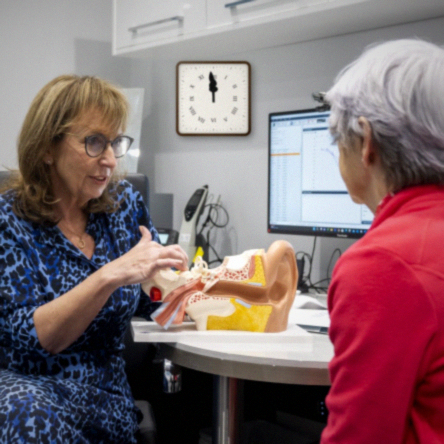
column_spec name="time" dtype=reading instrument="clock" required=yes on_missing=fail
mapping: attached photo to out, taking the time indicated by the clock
11:59
